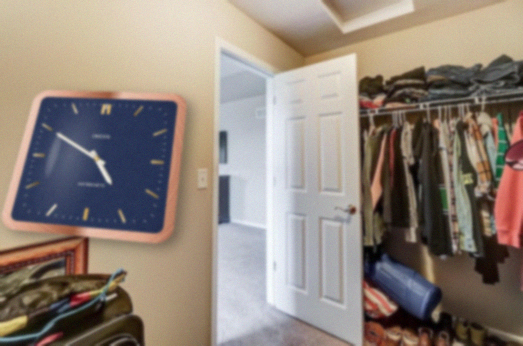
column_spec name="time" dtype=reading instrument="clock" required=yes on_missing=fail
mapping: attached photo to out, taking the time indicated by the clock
4:50
